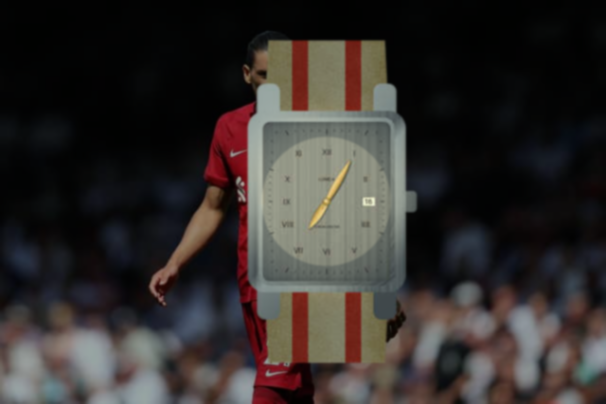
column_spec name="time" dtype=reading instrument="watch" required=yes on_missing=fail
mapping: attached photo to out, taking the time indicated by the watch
7:05
